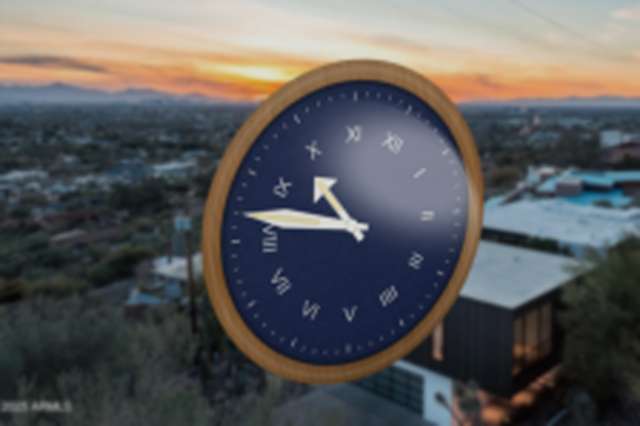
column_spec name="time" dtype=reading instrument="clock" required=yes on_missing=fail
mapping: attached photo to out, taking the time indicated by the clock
9:42
